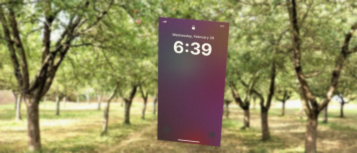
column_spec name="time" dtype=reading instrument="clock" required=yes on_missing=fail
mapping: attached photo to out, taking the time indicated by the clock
6:39
